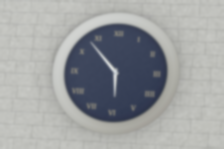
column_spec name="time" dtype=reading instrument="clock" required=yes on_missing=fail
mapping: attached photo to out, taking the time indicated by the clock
5:53
